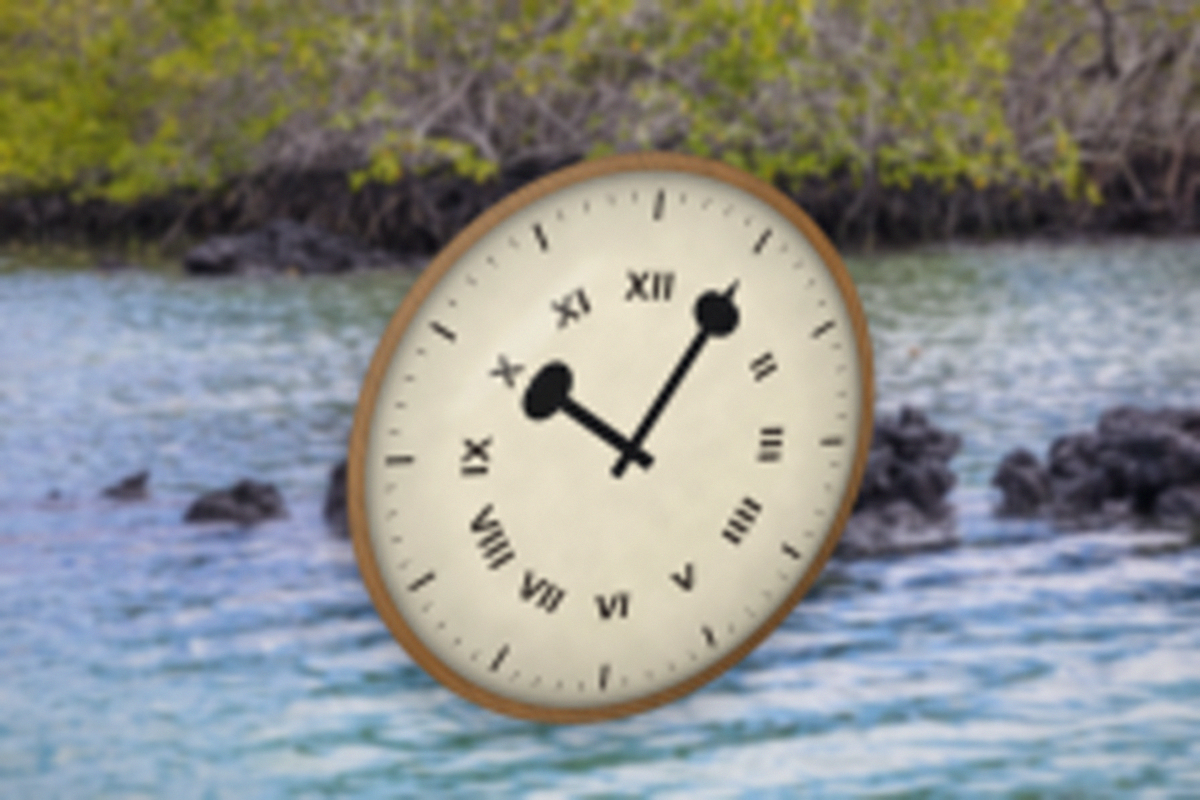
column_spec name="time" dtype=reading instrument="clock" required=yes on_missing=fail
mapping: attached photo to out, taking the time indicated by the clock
10:05
